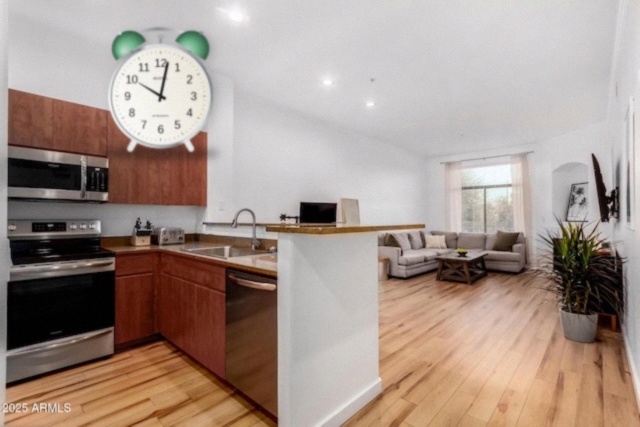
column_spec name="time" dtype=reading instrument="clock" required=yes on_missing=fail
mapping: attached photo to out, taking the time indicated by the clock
10:02
